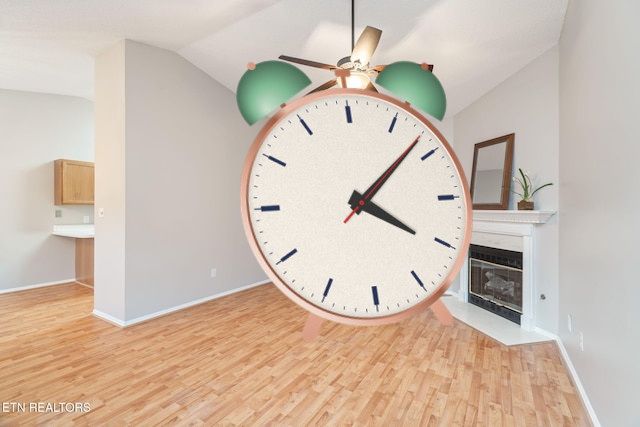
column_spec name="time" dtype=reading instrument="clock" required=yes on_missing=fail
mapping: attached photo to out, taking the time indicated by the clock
4:08:08
